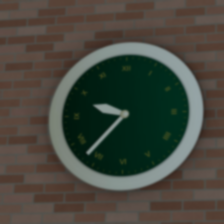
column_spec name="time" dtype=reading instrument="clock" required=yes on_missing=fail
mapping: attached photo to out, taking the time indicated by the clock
9:37
